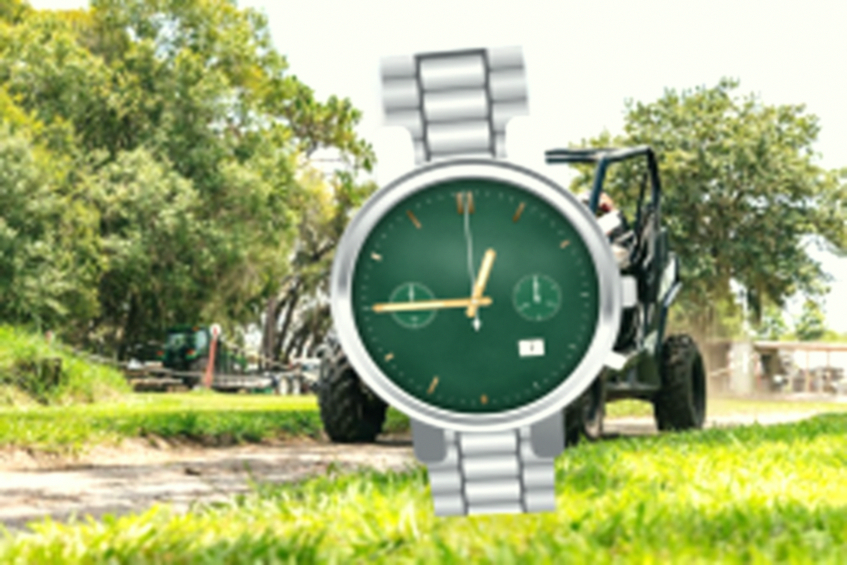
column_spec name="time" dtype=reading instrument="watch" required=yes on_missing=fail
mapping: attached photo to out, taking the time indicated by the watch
12:45
